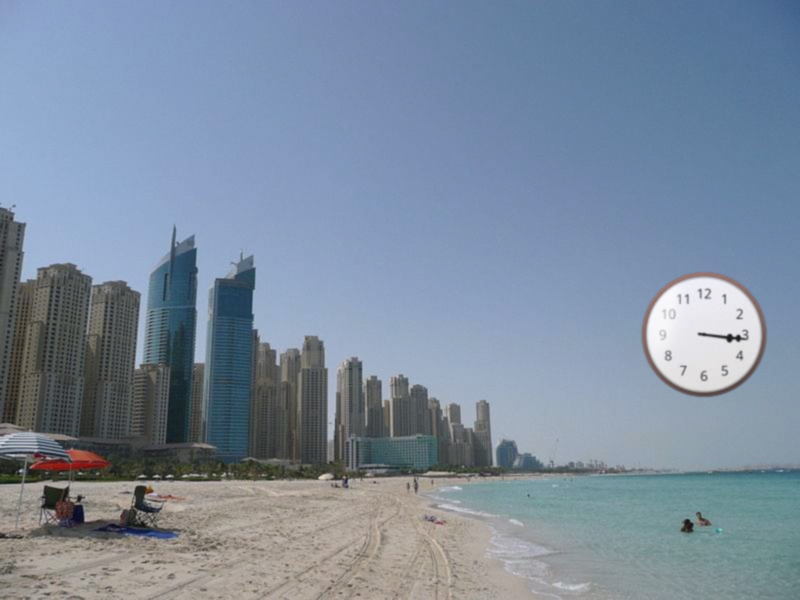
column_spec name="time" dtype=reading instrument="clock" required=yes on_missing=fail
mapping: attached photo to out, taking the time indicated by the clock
3:16
